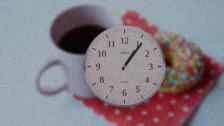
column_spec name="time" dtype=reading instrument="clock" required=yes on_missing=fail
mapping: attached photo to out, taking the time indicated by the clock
1:06
